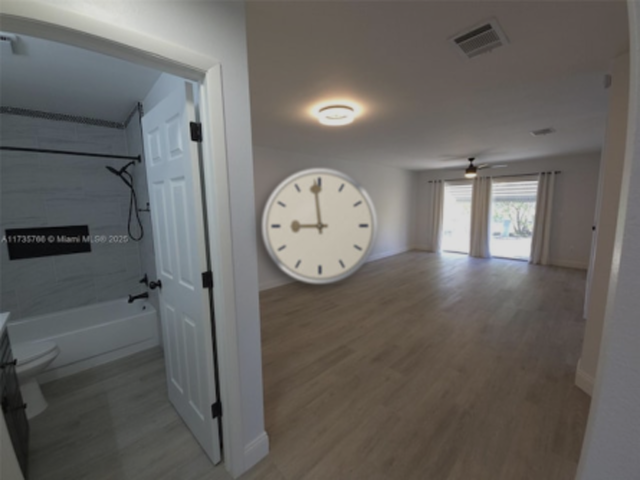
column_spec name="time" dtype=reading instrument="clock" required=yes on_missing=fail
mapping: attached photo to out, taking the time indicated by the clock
8:59
